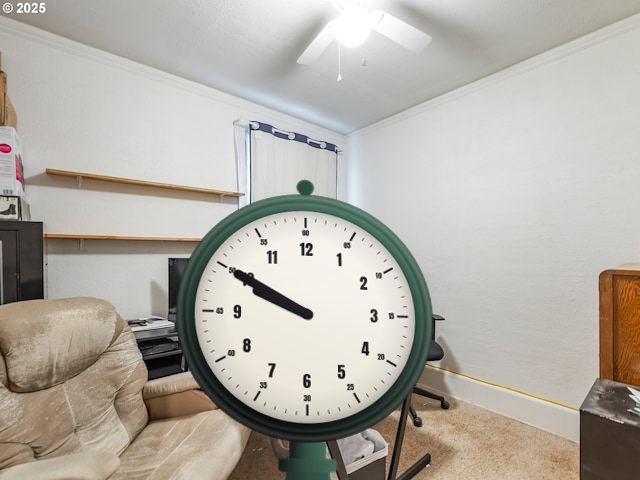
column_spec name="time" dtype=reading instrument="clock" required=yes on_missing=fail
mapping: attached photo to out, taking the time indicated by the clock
9:50
